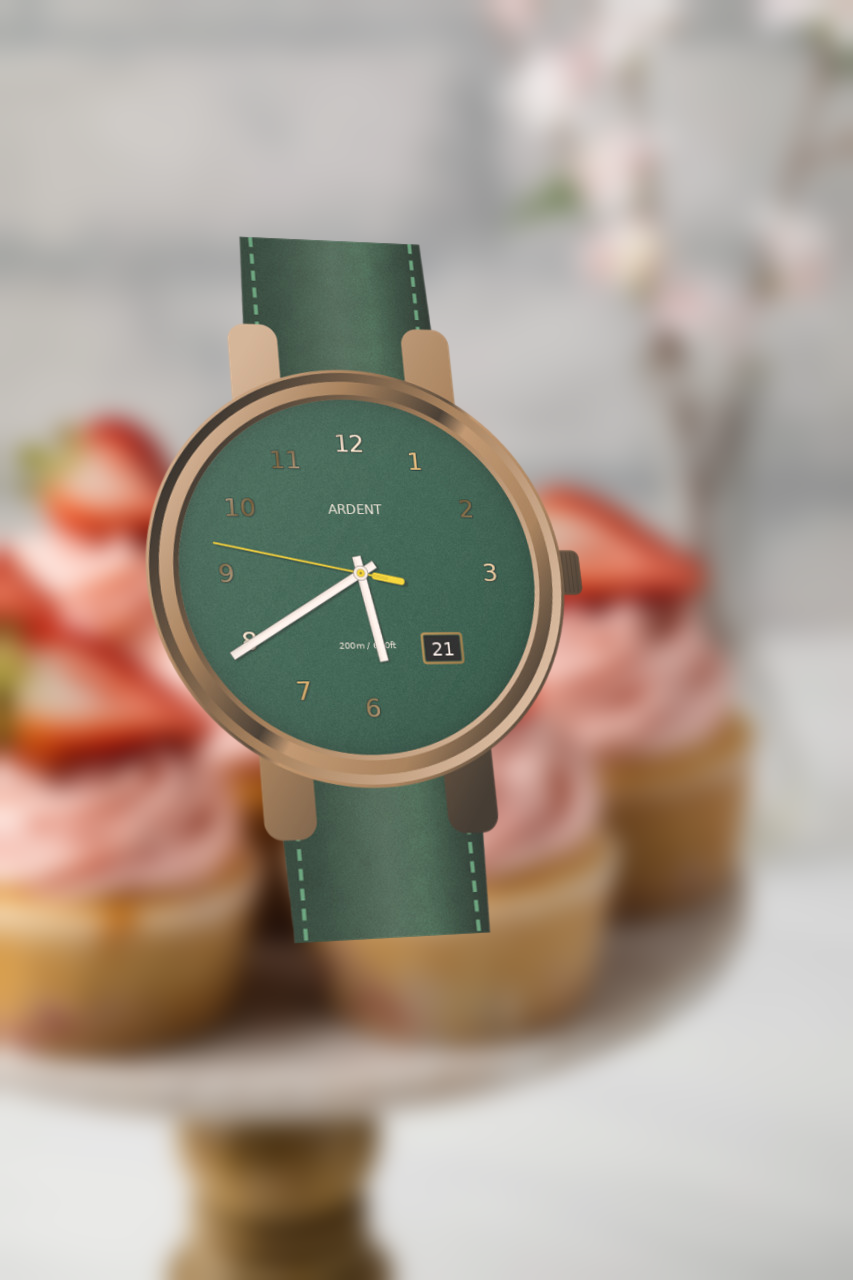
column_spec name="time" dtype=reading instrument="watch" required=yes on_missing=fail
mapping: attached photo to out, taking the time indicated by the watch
5:39:47
